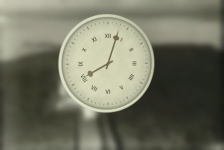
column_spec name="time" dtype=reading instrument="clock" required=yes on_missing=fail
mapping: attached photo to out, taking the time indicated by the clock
8:03
